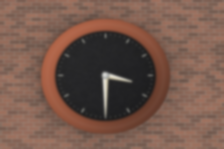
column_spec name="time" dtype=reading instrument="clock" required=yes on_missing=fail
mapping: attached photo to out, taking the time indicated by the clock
3:30
